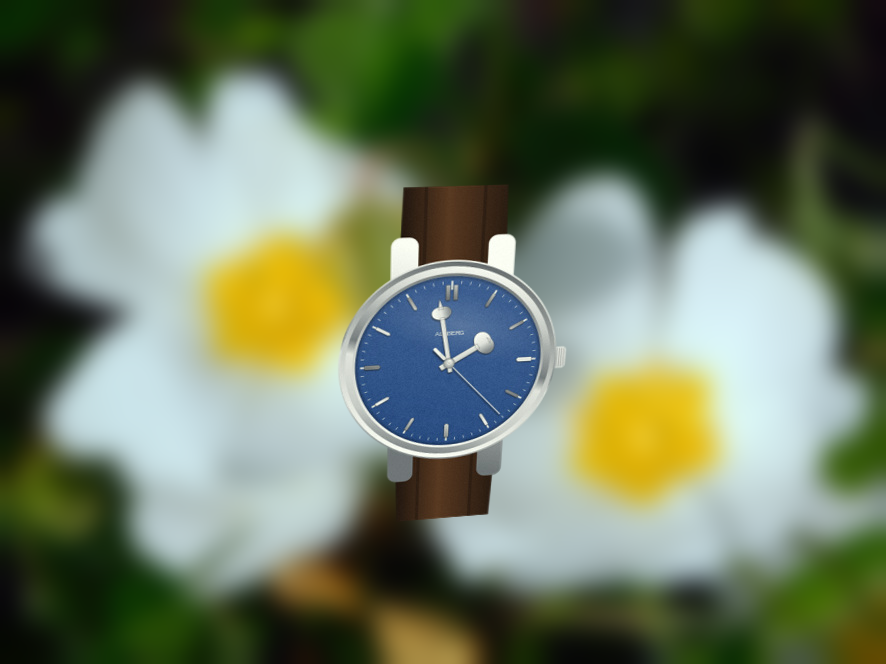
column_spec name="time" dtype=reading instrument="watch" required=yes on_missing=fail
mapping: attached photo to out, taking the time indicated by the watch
1:58:23
